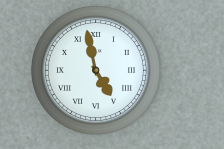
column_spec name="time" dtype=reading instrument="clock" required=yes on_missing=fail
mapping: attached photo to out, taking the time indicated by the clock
4:58
